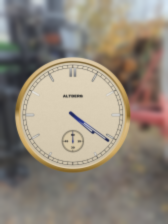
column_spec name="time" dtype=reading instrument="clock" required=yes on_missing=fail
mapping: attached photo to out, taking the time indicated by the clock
4:21
